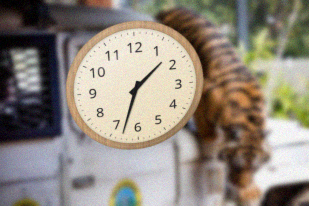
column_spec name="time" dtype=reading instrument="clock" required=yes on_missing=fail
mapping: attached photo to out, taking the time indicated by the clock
1:33
